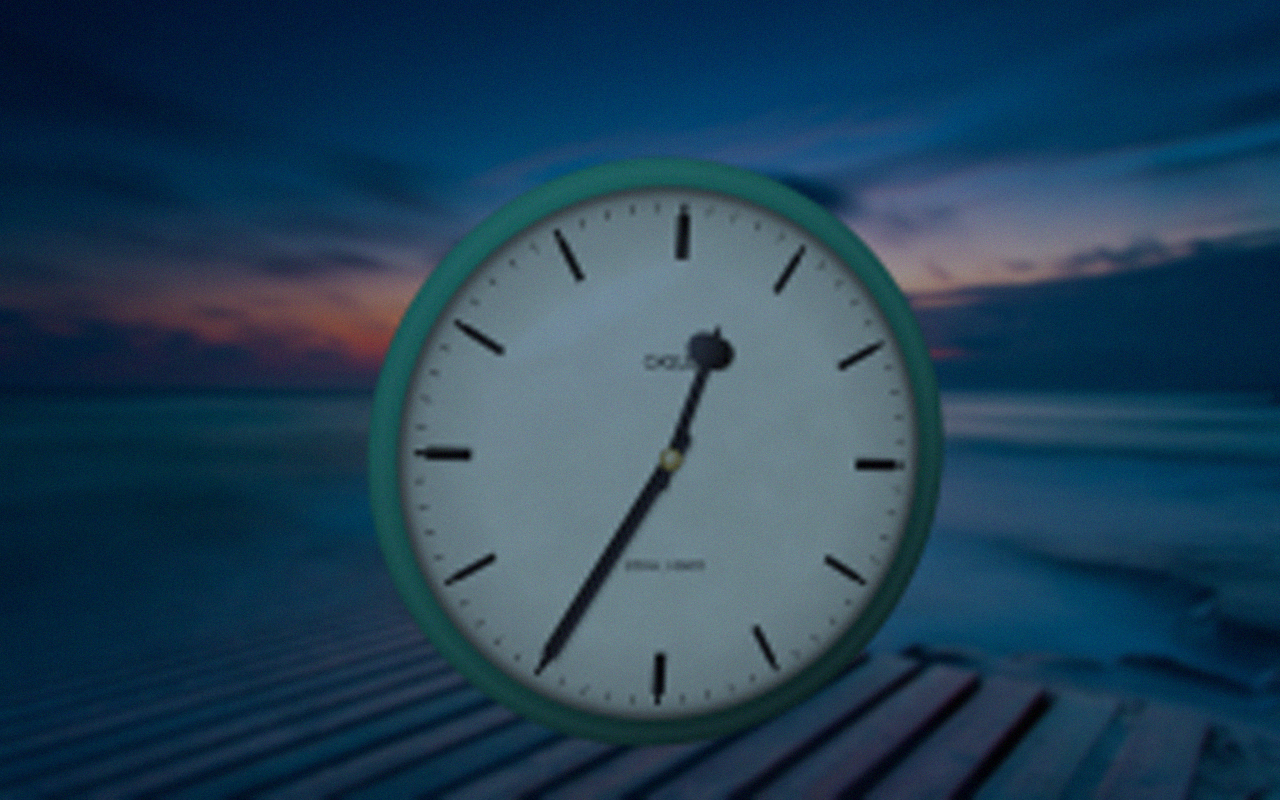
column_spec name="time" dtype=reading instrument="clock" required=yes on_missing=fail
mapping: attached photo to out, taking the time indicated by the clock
12:35
